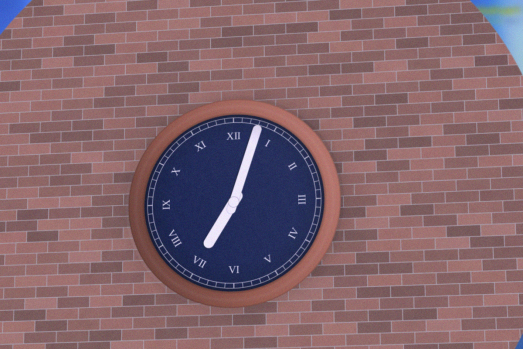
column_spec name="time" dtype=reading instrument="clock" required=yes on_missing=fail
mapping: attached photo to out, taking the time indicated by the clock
7:03
